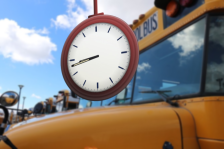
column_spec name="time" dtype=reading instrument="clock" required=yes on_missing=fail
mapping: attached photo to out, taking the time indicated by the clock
8:43
